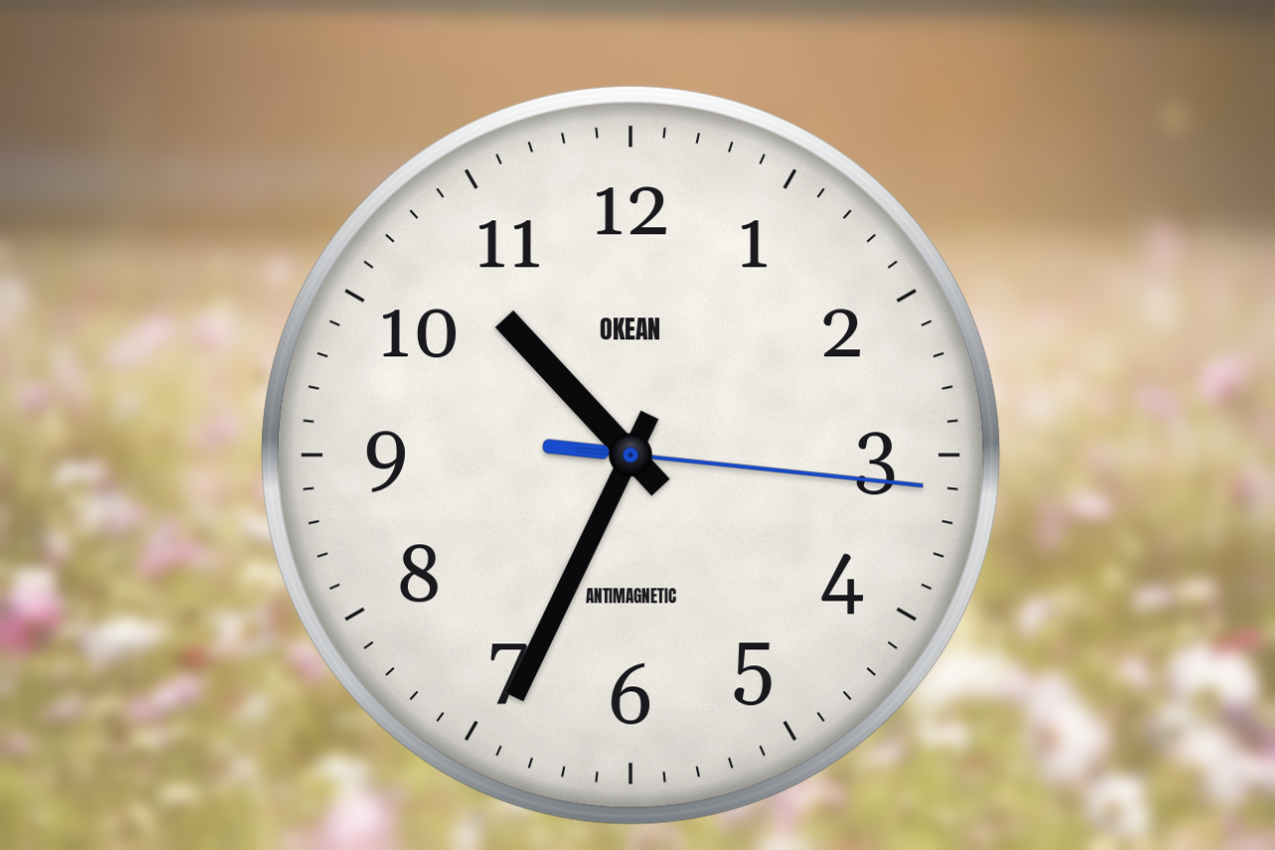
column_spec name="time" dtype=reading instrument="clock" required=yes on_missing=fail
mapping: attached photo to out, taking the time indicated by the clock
10:34:16
